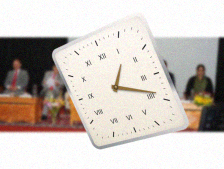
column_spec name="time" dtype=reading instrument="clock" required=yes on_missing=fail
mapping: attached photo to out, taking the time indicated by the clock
1:19
